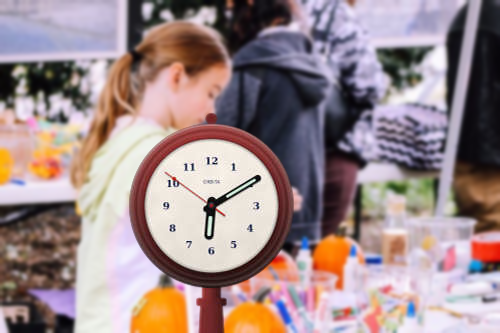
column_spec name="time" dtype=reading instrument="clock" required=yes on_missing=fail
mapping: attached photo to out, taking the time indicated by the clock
6:09:51
